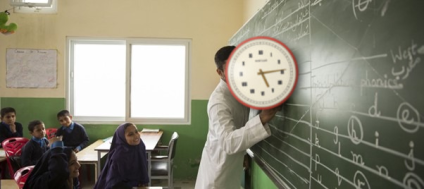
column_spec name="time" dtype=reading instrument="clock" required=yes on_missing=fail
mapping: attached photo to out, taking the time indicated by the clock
5:14
